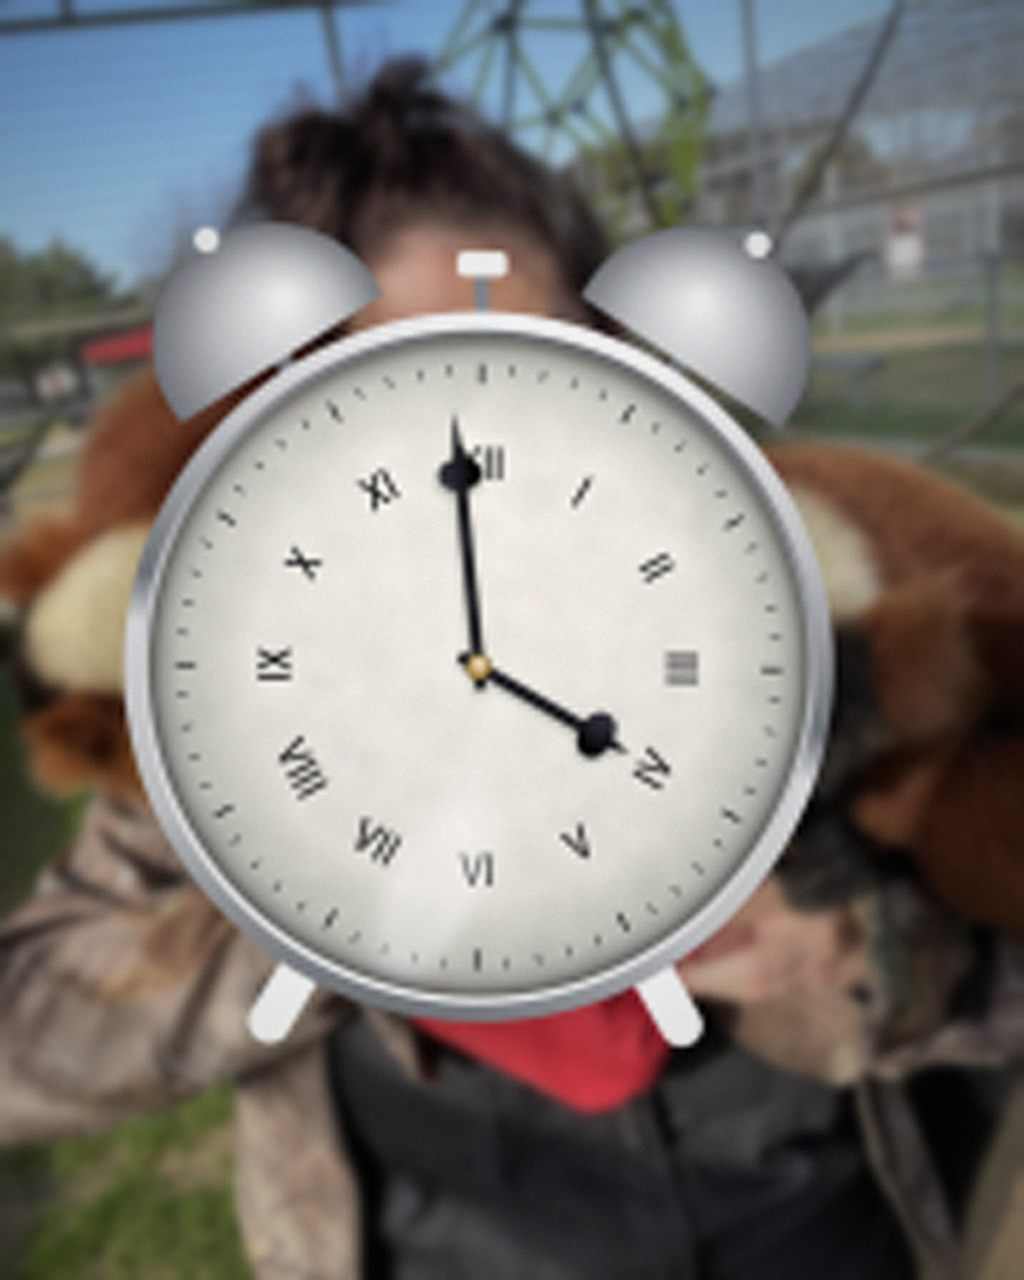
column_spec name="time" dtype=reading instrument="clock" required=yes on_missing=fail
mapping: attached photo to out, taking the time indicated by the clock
3:59
